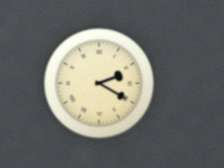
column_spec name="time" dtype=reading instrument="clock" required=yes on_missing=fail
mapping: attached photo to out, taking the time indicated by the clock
2:20
